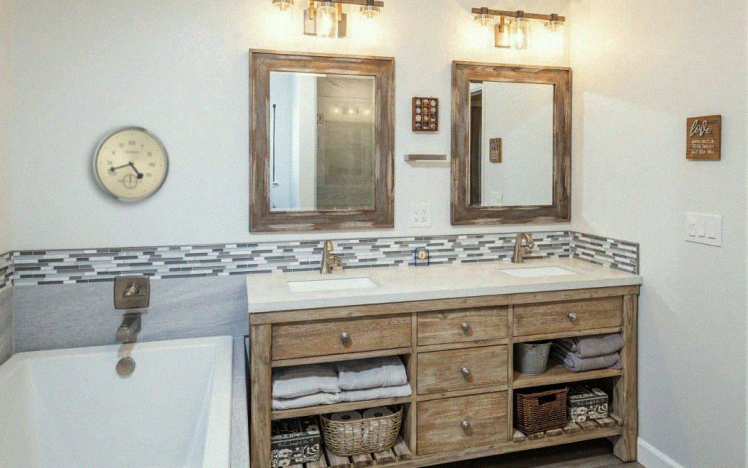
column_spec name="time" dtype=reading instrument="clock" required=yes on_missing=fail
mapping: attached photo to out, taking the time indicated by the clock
4:42
